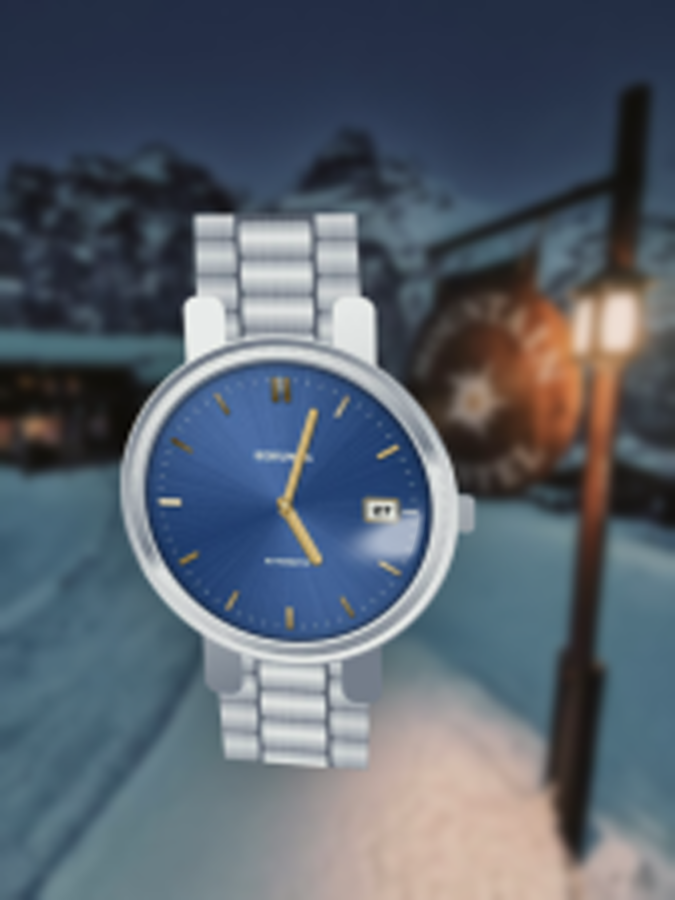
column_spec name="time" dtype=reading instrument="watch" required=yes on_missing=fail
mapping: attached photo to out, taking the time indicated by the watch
5:03
